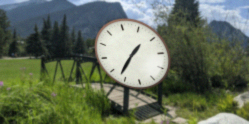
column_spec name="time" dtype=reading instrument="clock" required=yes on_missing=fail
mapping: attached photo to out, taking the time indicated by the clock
1:37
